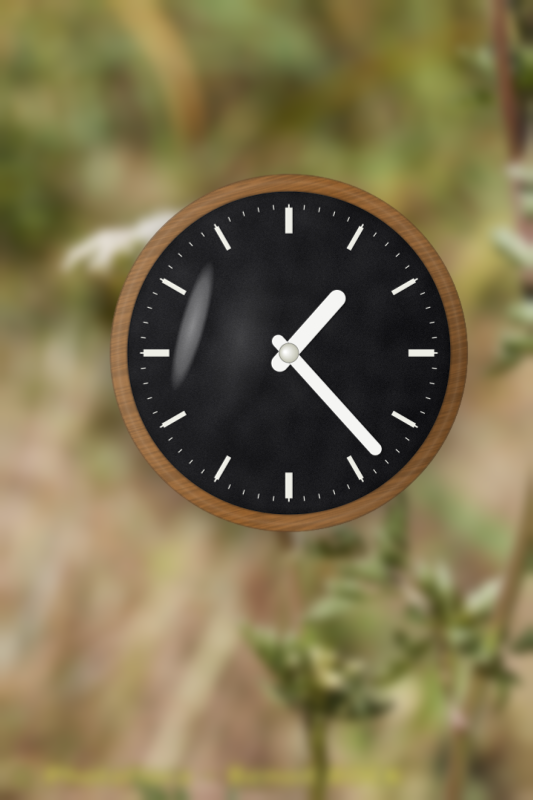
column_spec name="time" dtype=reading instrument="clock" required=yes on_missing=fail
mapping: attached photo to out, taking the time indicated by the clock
1:23
